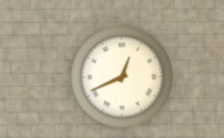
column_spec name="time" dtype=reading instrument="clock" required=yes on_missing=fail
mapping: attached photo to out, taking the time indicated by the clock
12:41
